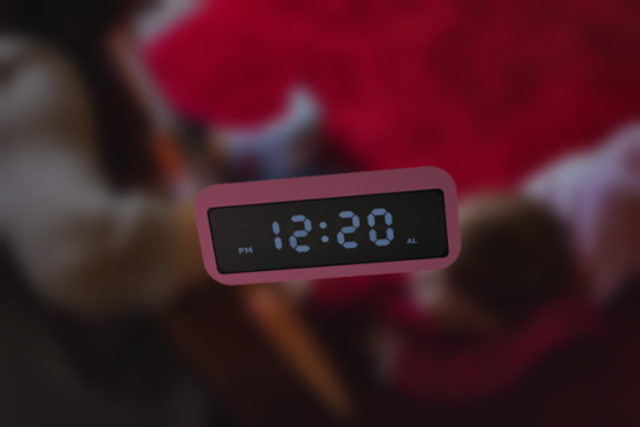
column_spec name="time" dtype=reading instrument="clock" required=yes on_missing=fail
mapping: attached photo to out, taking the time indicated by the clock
12:20
